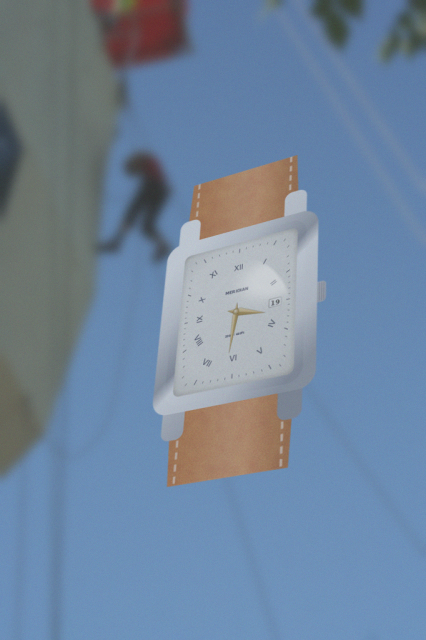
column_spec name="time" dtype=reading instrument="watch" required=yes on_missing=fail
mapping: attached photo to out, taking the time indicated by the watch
3:31
